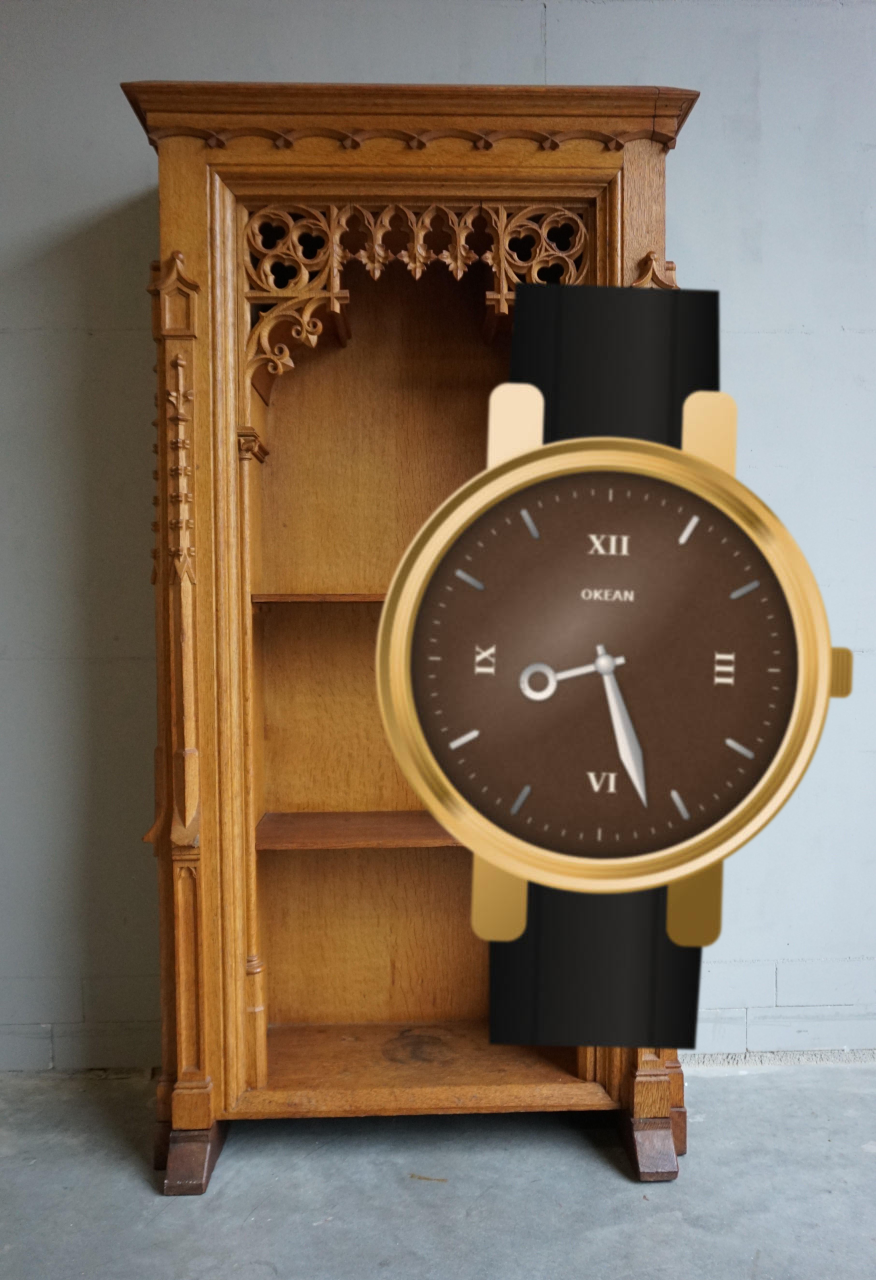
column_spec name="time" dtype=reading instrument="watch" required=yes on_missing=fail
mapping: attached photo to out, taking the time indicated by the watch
8:27
